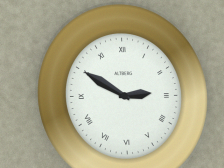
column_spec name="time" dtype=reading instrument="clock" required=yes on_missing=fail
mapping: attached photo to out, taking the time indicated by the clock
2:50
